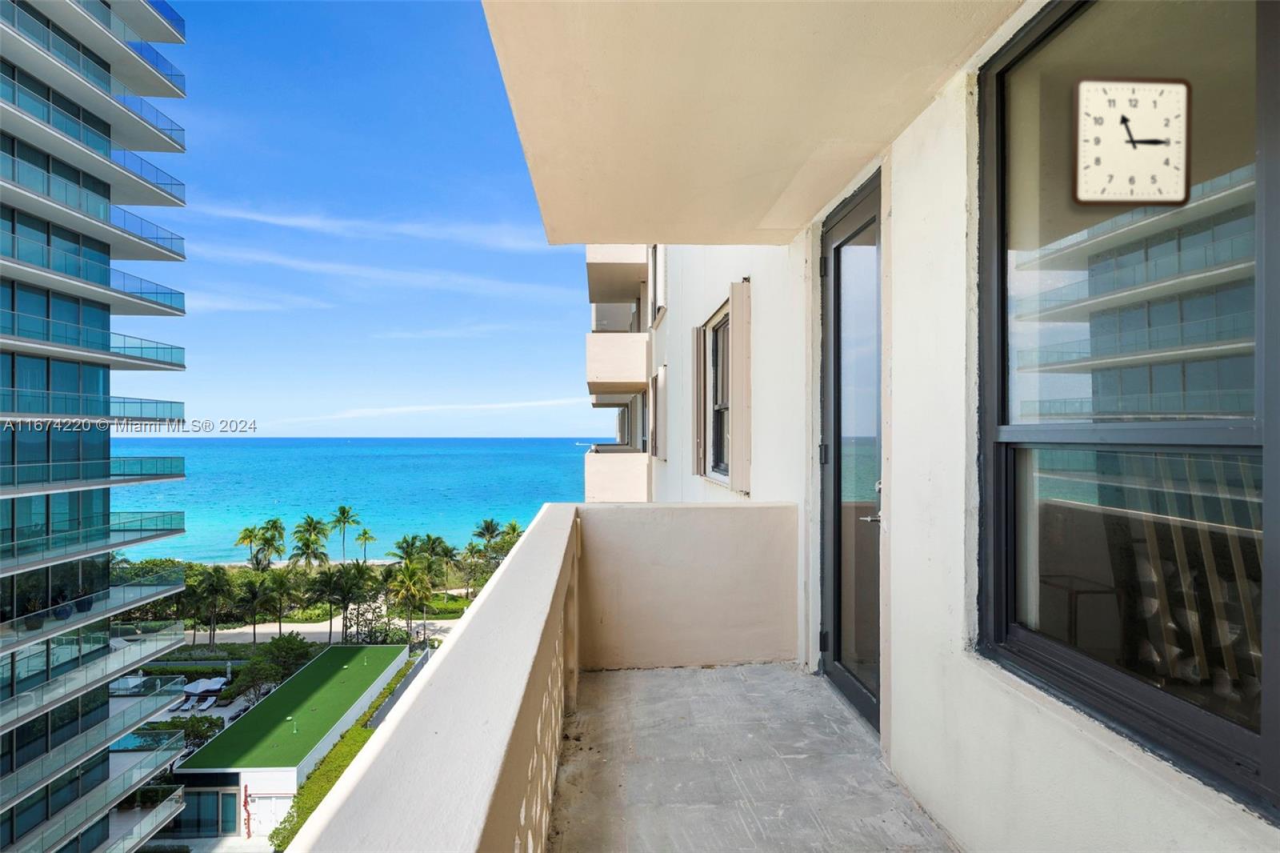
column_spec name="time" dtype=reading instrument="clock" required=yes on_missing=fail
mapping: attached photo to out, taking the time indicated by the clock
11:15
